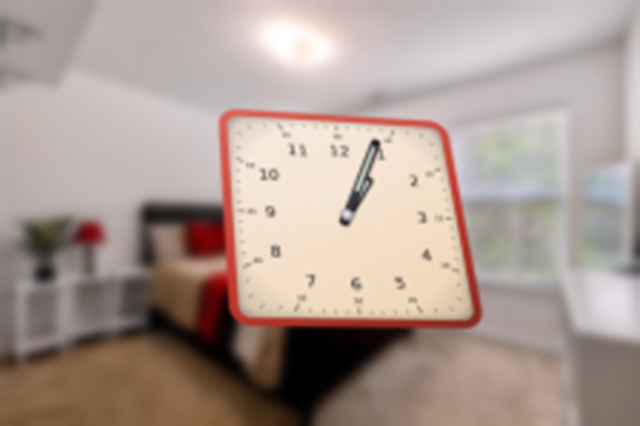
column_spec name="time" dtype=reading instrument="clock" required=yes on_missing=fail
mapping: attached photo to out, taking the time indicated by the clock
1:04
